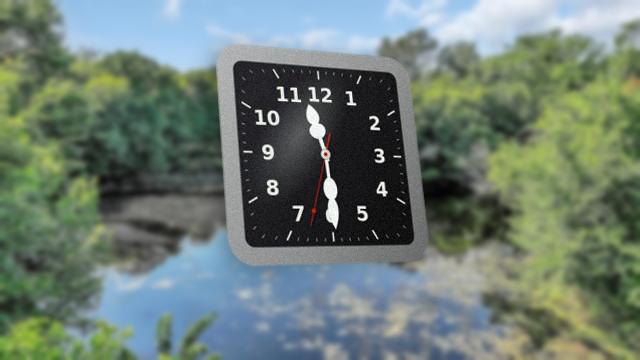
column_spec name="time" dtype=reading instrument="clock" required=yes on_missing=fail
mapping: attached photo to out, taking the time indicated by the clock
11:29:33
